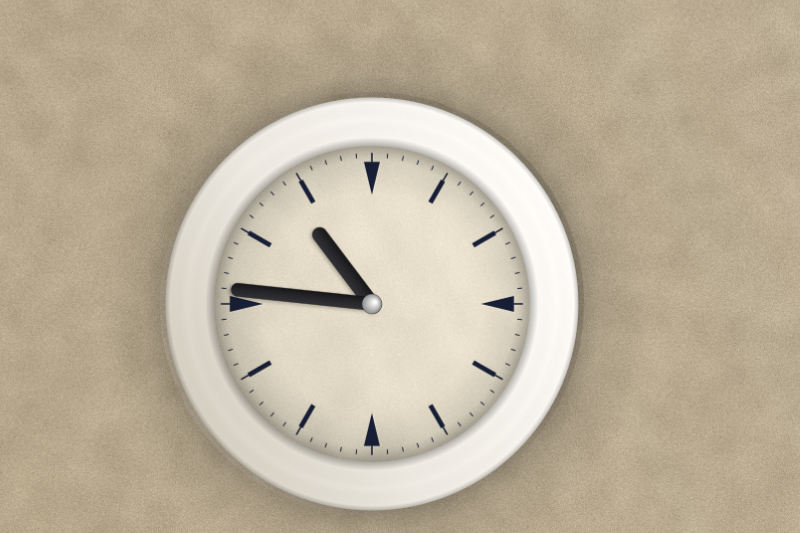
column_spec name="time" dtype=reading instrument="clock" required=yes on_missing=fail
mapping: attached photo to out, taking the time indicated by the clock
10:46
